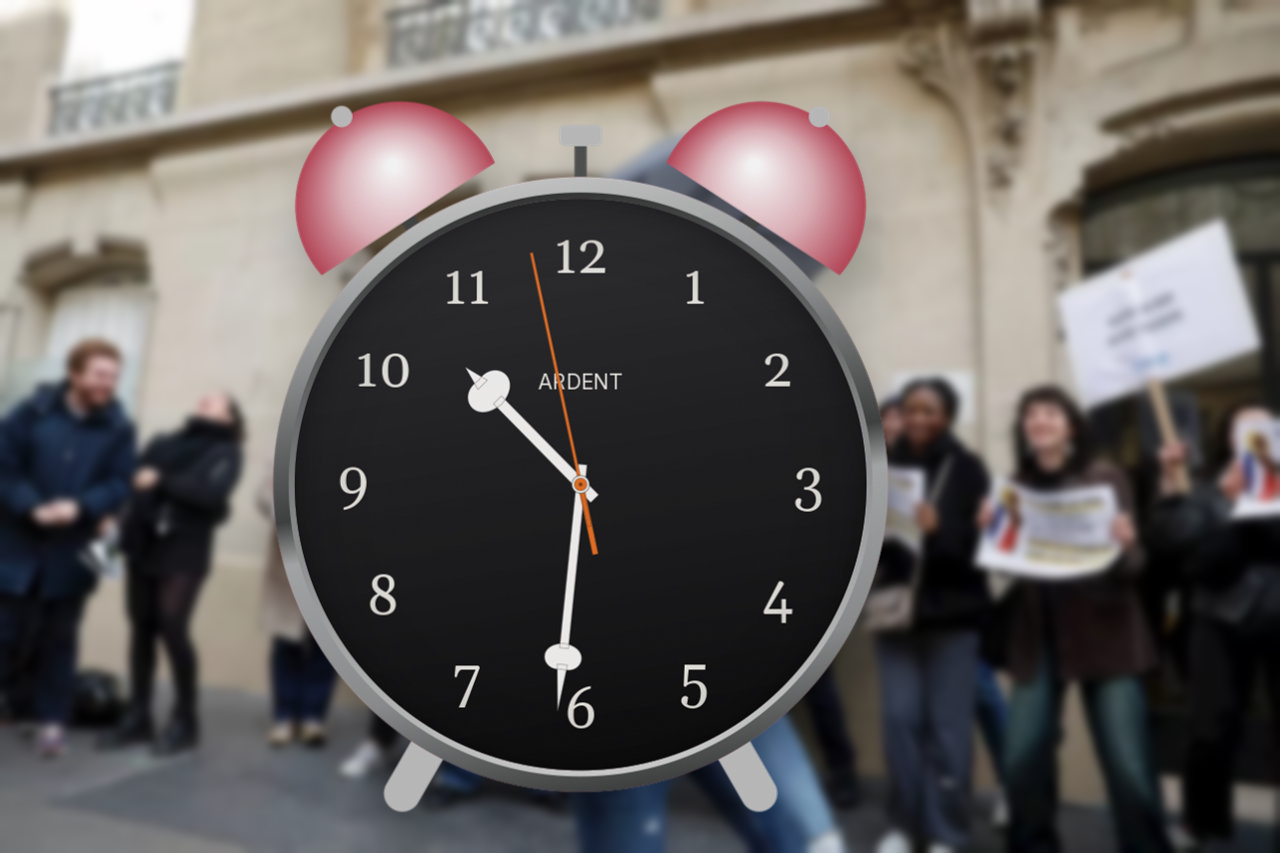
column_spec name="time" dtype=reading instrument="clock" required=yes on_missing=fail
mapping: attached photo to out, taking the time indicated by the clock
10:30:58
